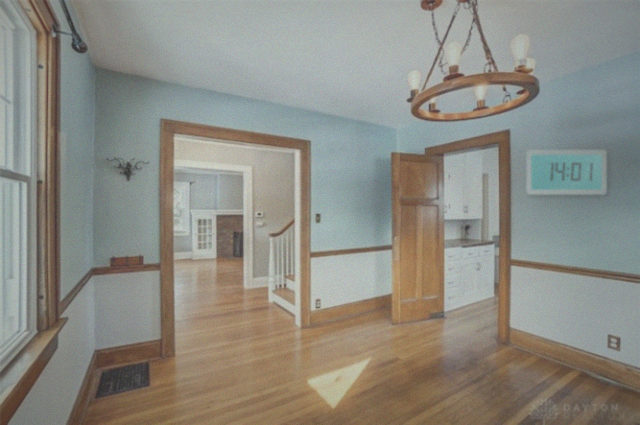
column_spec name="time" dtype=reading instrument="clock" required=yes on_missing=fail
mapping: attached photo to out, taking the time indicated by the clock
14:01
